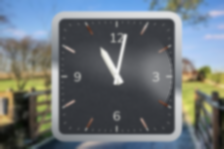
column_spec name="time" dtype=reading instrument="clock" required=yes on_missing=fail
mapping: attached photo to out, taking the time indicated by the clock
11:02
